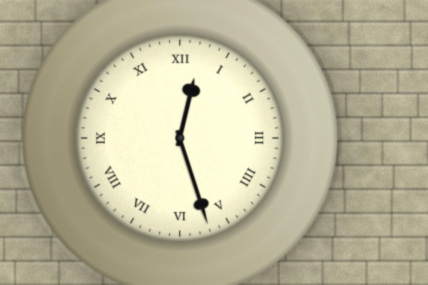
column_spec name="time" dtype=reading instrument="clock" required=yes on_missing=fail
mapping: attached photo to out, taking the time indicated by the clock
12:27
